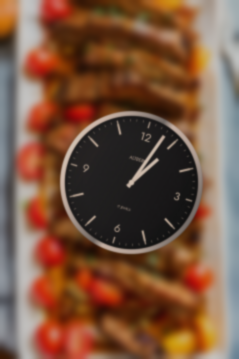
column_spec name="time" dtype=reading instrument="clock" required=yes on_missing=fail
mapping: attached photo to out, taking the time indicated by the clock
1:03
